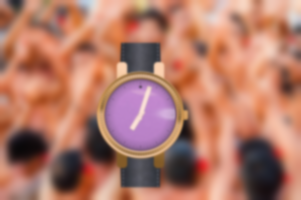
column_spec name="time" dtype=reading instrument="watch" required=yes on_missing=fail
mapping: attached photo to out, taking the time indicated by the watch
7:03
